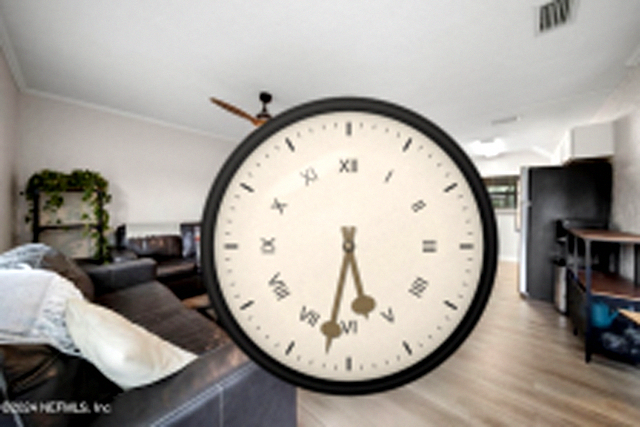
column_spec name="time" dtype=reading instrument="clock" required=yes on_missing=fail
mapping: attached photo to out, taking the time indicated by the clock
5:32
